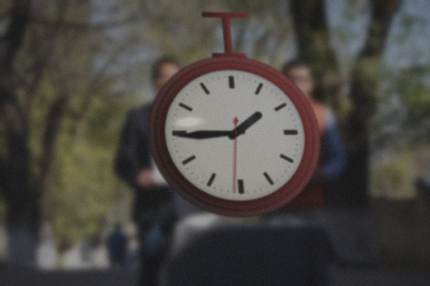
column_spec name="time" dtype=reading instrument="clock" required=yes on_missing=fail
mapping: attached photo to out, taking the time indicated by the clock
1:44:31
